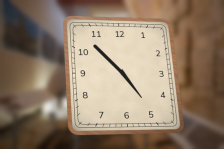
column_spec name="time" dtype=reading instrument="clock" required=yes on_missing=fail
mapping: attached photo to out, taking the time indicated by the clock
4:53
